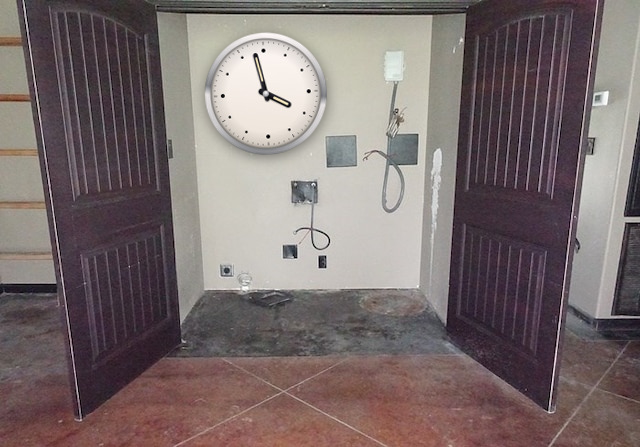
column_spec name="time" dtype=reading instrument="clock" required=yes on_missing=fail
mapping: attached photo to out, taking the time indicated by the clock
3:58
